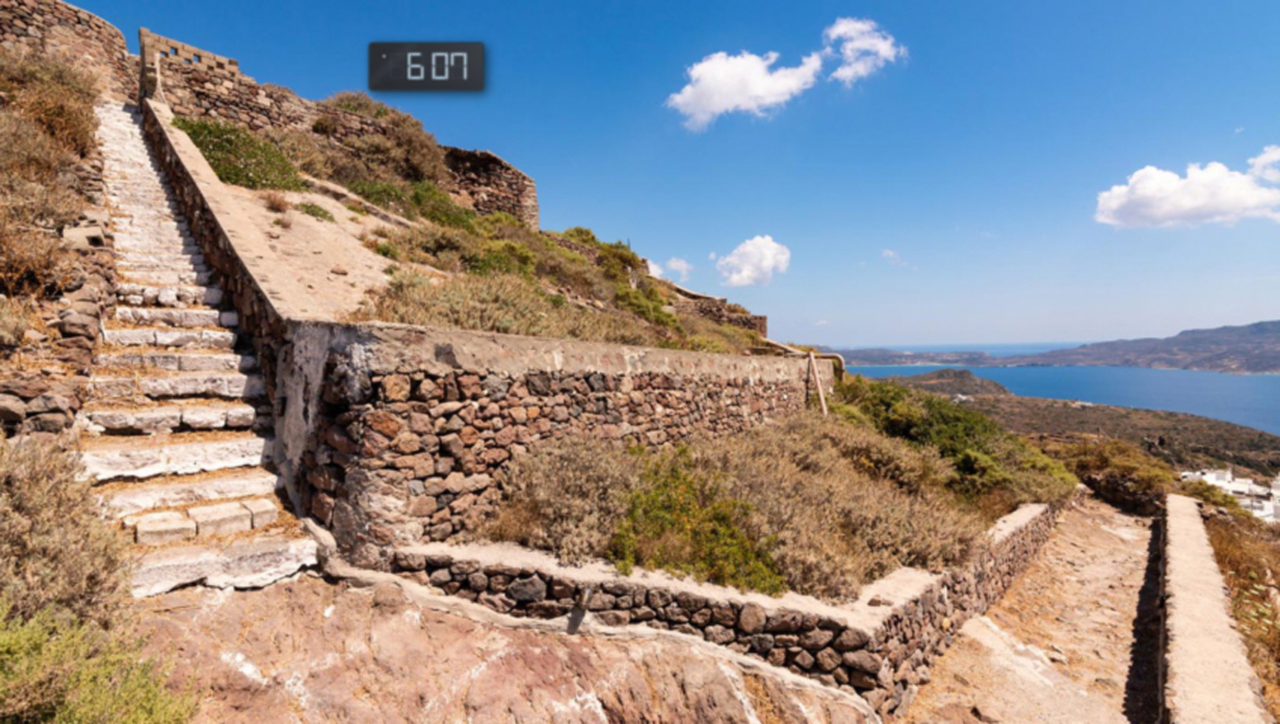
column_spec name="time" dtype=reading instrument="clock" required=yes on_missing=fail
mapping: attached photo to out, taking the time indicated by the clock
6:07
